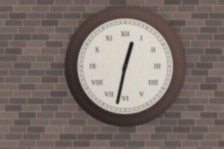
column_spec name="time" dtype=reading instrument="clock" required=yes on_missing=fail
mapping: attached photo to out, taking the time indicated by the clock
12:32
